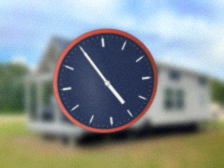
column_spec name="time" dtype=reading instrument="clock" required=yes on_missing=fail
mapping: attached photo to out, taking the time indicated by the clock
4:55
